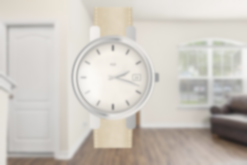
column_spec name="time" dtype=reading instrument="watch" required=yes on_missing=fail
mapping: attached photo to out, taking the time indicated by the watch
2:18
